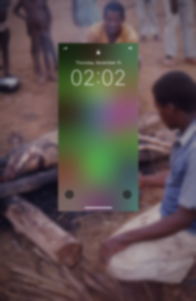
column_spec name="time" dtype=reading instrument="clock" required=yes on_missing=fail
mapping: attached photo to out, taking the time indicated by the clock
2:02
